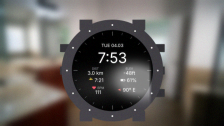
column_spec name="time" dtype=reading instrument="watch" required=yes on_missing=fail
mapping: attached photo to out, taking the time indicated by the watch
7:53
